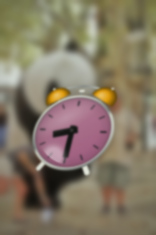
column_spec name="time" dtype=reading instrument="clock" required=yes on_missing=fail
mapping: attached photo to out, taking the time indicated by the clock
8:30
